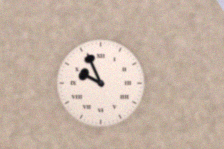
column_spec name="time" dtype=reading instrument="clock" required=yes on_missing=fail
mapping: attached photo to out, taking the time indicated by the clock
9:56
